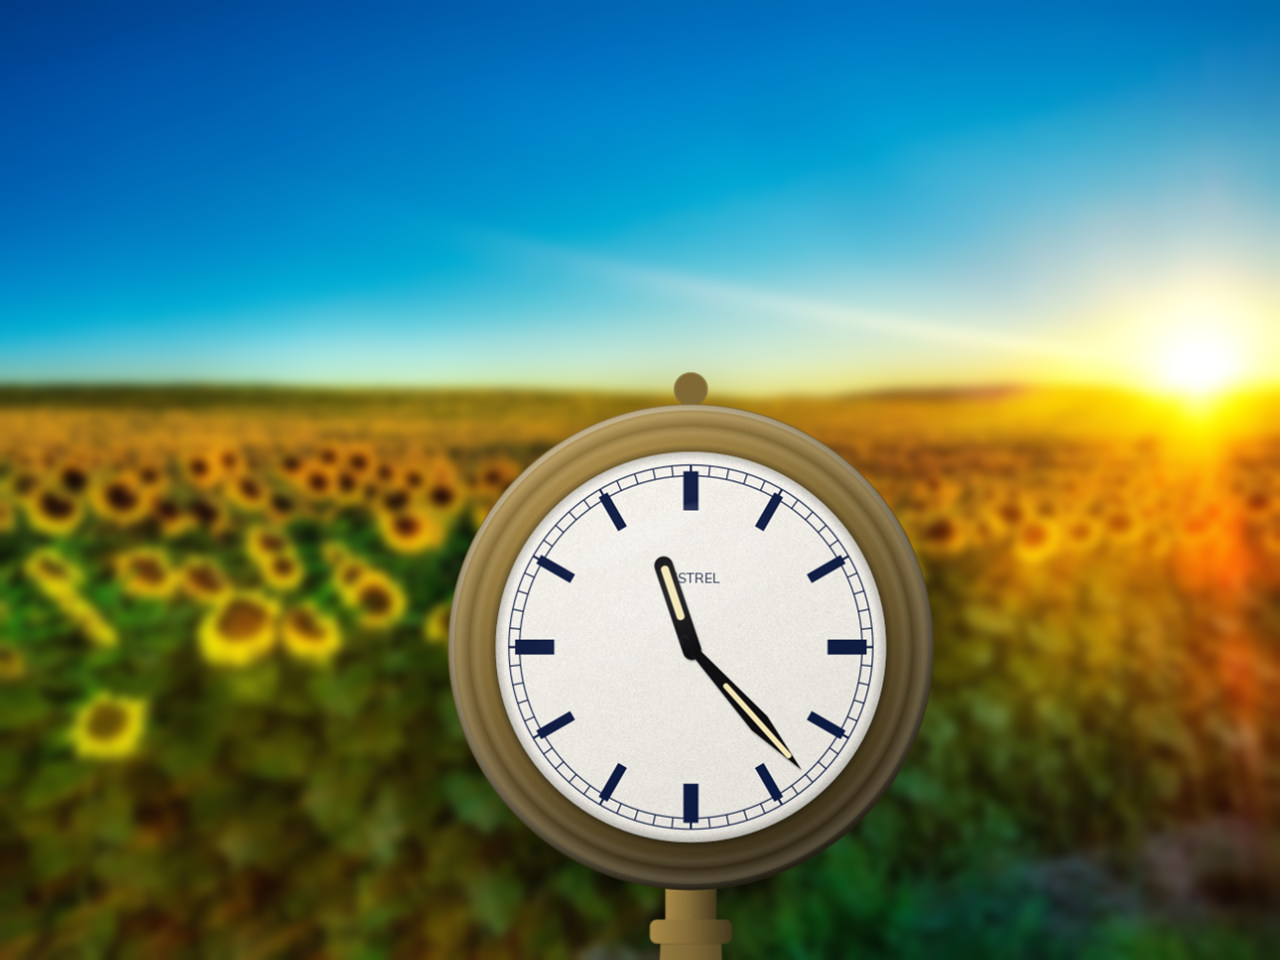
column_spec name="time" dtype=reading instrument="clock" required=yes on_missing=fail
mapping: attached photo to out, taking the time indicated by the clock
11:23
